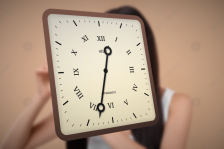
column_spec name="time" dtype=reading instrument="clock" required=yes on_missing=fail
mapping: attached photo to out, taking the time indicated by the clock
12:33
